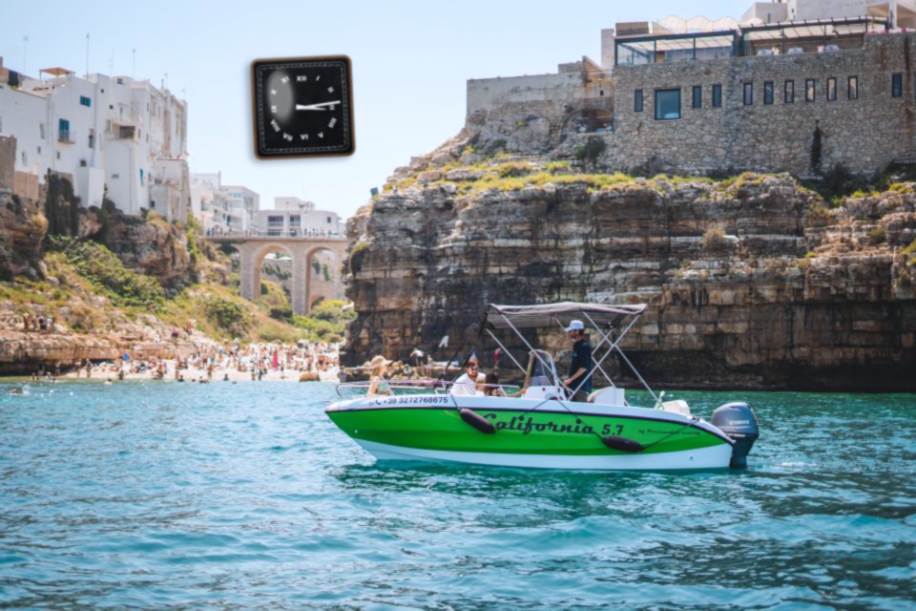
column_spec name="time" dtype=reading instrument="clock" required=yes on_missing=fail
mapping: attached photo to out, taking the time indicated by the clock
3:14
